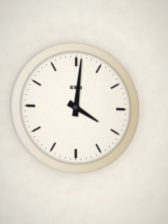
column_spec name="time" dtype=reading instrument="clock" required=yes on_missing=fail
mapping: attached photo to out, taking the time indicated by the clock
4:01
